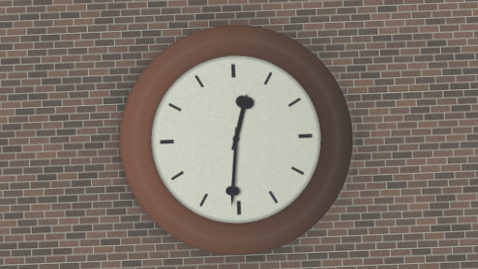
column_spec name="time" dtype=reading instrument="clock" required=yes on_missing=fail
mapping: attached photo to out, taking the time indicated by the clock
12:31
